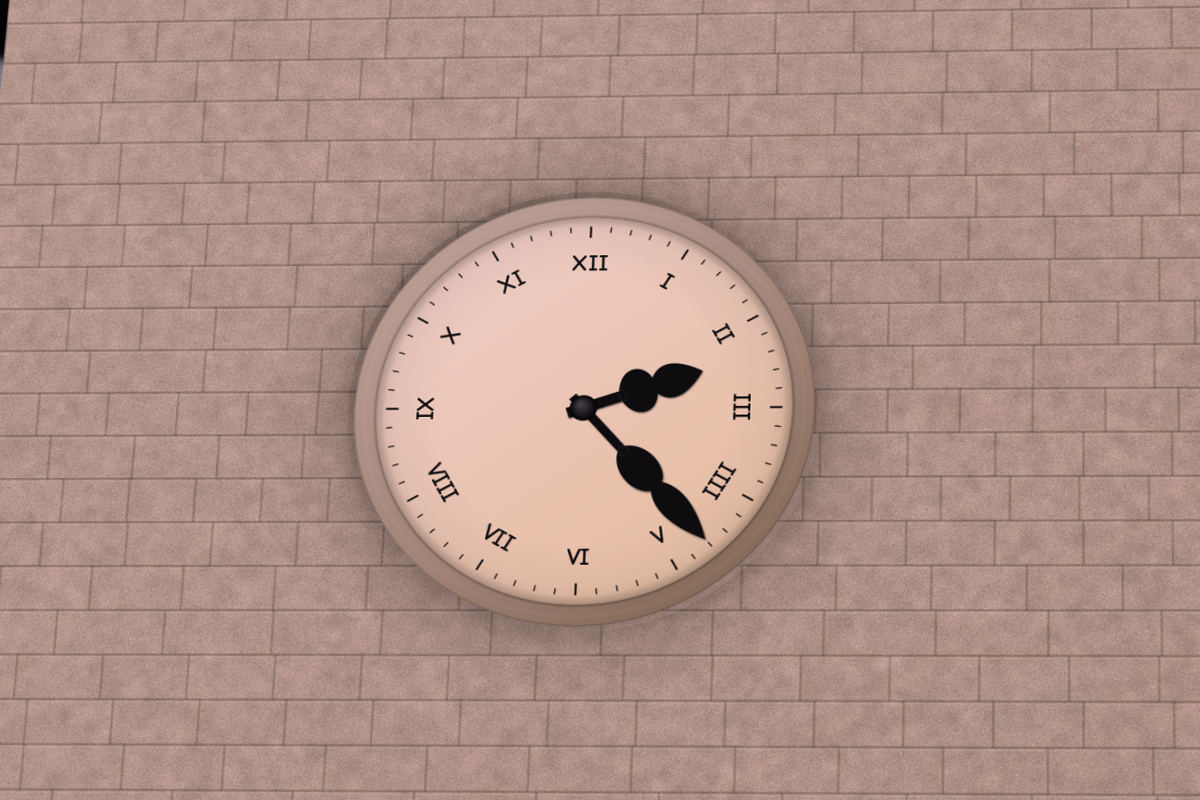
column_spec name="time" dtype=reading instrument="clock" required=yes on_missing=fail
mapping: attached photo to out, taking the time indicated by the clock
2:23
